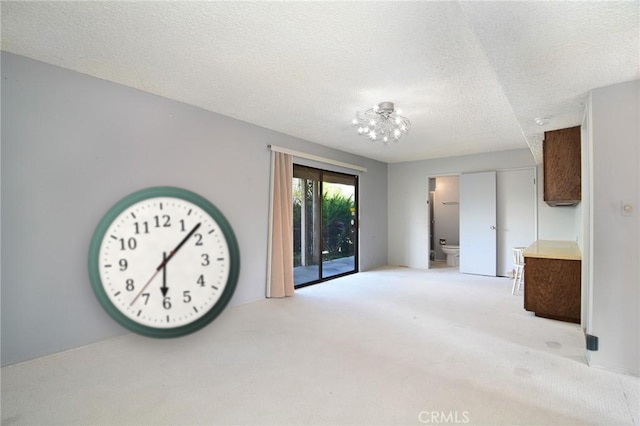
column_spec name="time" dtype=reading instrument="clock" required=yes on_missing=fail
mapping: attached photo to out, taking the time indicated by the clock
6:07:37
